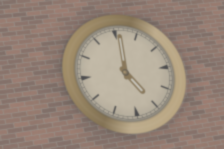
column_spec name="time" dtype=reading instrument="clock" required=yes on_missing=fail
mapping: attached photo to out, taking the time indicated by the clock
5:01
